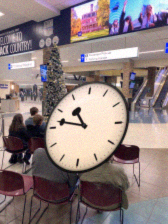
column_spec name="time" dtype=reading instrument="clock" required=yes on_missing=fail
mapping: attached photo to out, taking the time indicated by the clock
10:47
